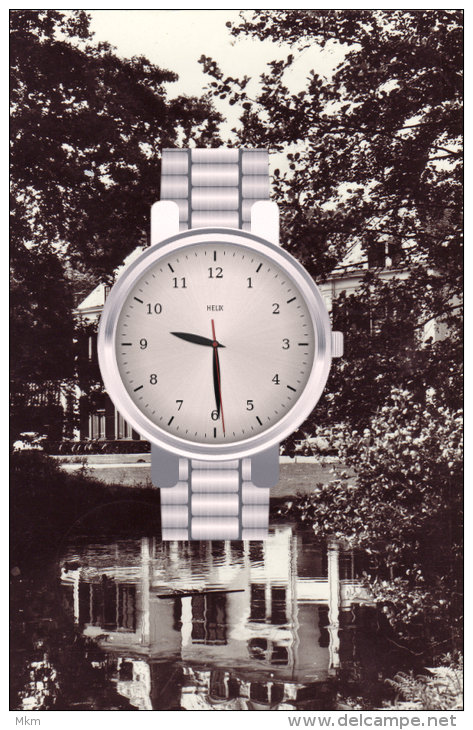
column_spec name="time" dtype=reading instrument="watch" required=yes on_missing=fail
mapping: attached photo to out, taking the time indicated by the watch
9:29:29
